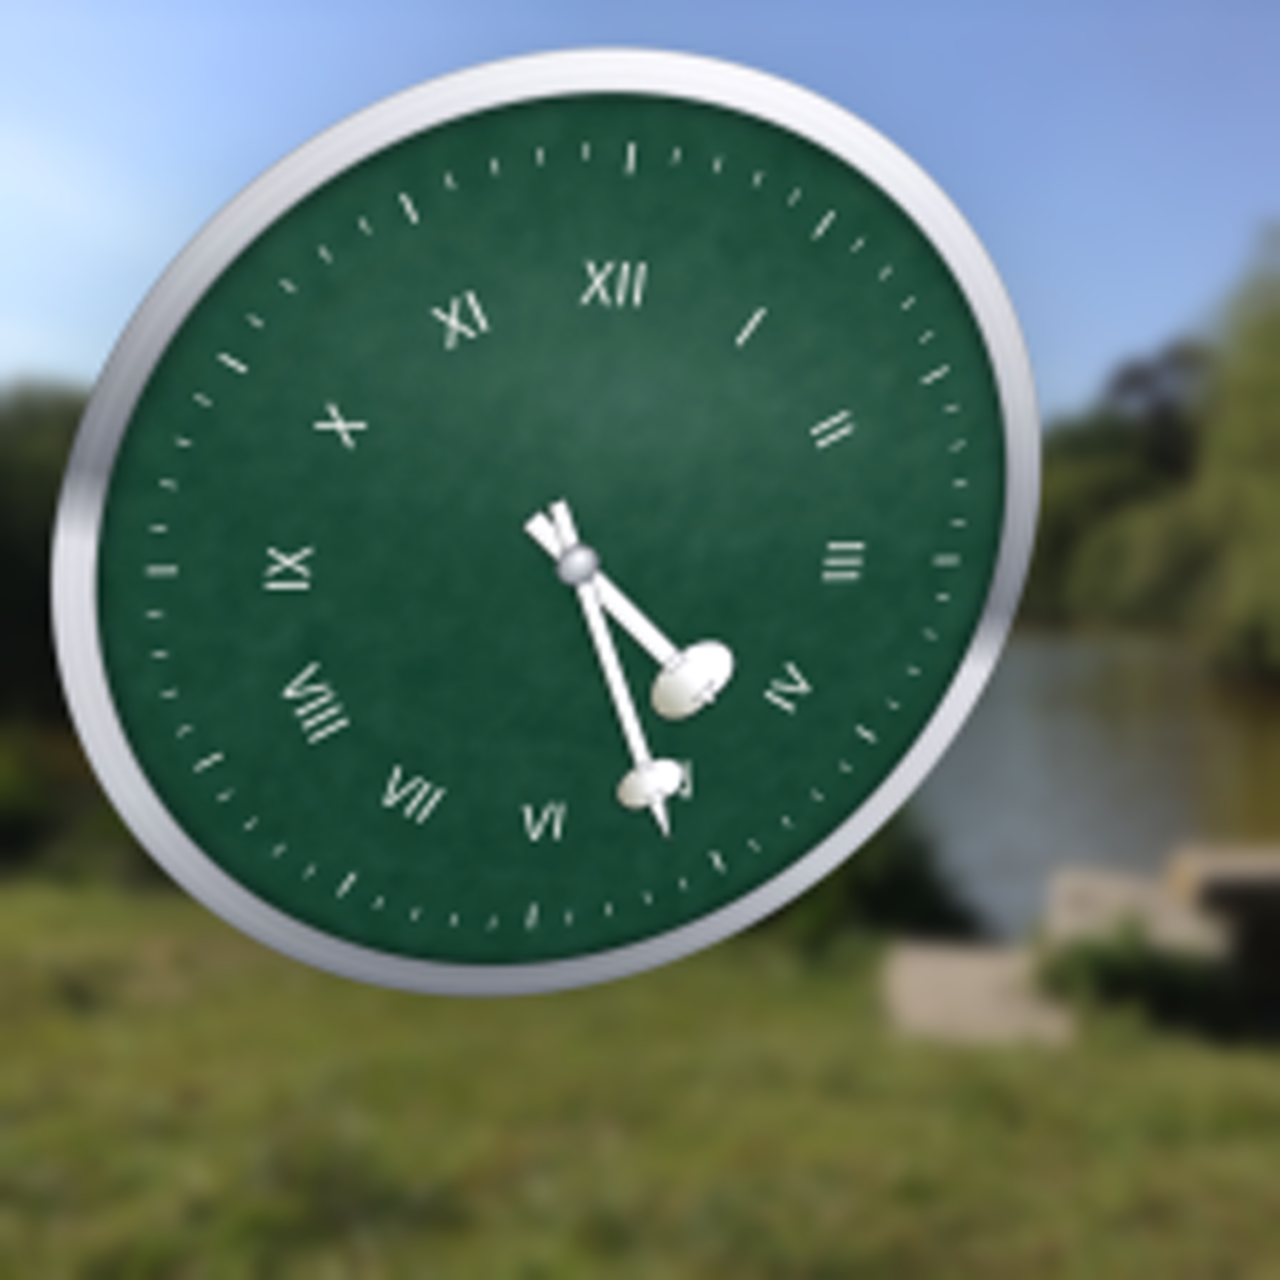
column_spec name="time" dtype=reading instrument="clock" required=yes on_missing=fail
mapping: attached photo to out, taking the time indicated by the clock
4:26
